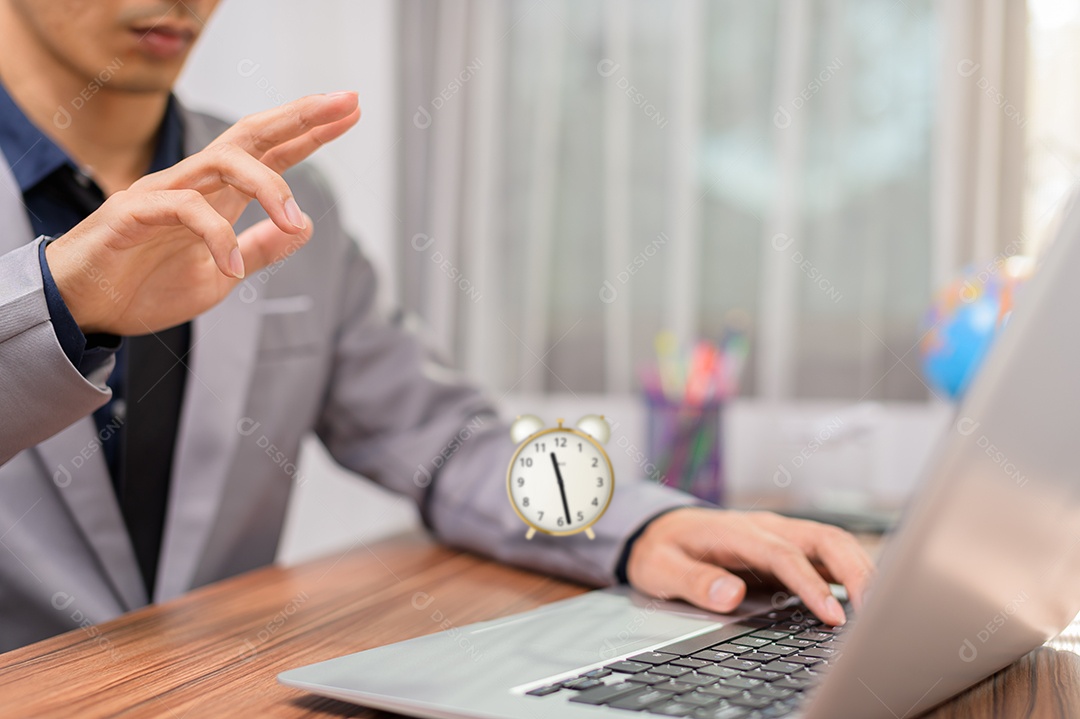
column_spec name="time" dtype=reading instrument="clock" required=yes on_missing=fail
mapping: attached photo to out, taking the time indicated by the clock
11:28
